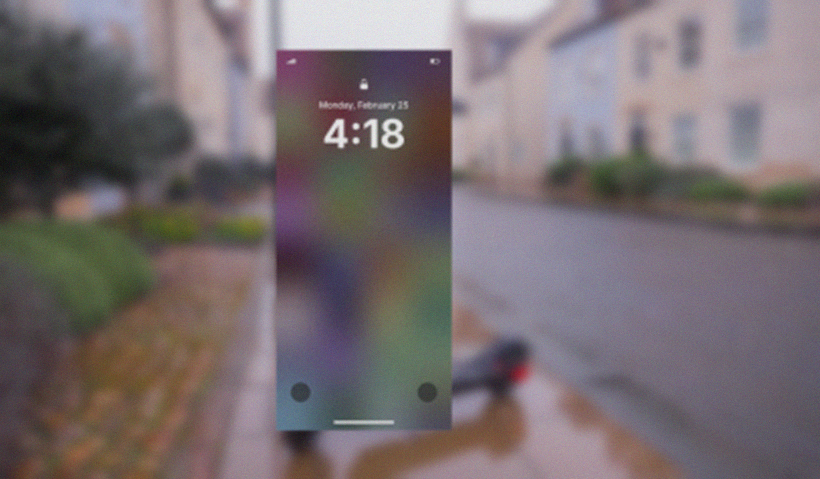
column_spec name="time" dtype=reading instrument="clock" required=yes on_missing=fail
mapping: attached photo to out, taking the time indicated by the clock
4:18
